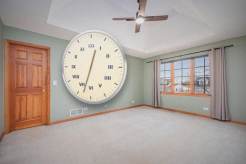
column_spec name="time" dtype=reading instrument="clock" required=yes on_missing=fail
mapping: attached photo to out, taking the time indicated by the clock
12:33
